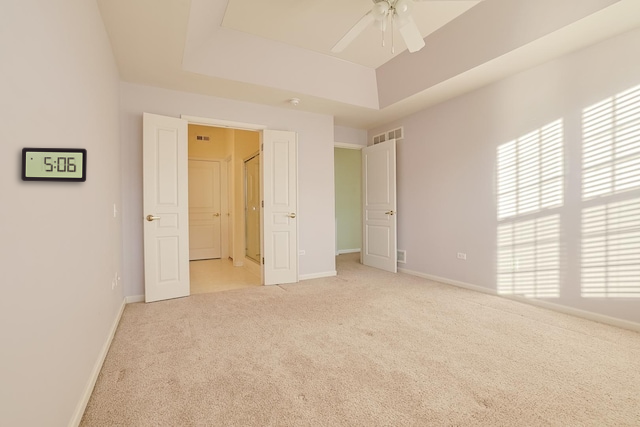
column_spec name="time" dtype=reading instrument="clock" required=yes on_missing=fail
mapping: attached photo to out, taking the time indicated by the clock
5:06
